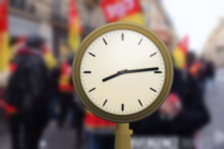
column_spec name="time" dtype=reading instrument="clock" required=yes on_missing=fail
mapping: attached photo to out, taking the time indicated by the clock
8:14
